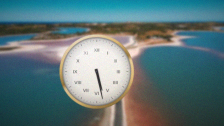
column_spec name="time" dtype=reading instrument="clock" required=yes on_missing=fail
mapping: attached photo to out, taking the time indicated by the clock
5:28
